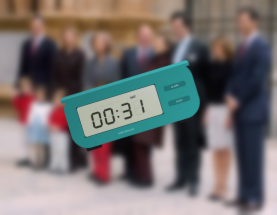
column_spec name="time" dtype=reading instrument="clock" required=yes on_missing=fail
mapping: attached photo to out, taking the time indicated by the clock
0:31
